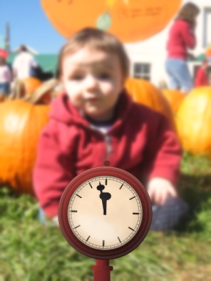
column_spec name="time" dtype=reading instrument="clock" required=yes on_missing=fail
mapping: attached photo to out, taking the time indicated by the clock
11:58
